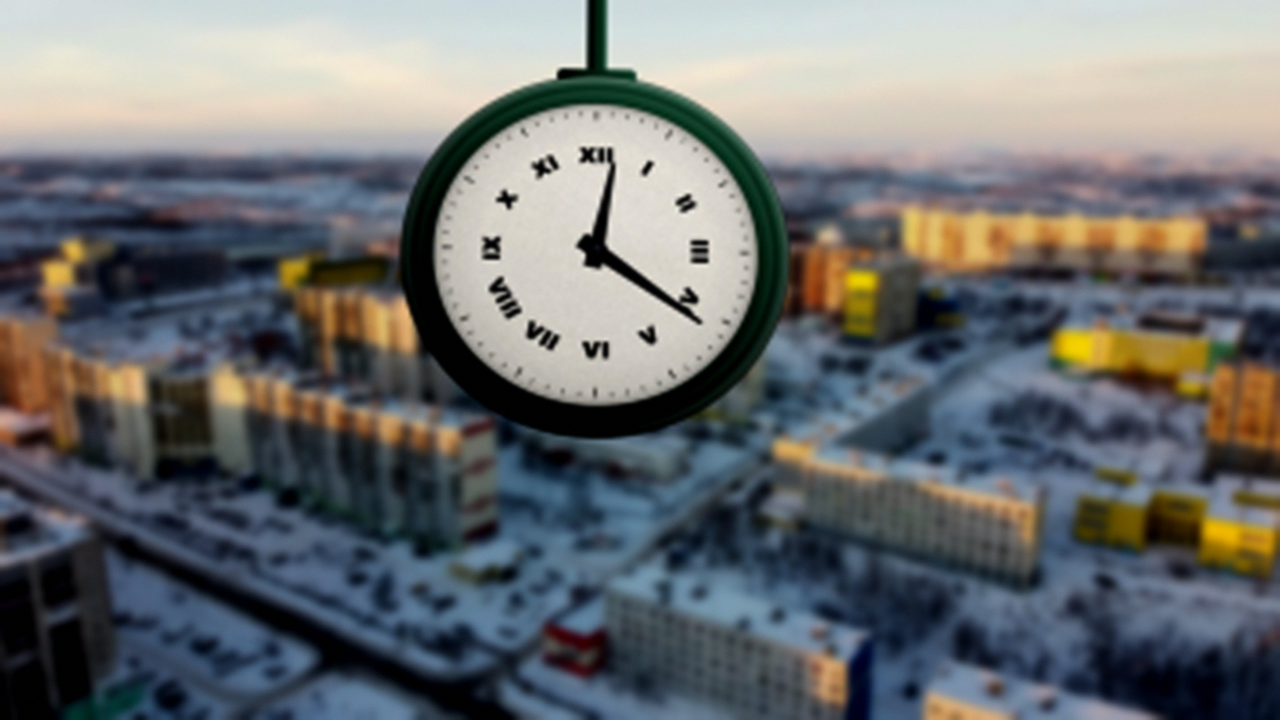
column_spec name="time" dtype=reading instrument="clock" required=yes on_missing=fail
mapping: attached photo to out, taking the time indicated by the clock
12:21
